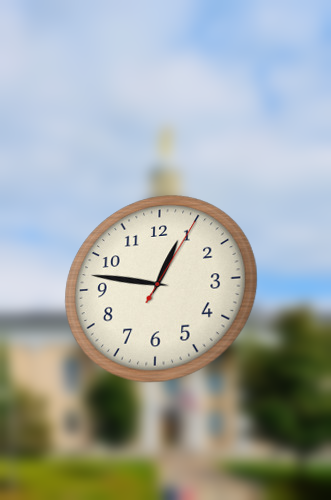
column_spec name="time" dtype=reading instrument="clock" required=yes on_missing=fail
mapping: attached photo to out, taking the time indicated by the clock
12:47:05
